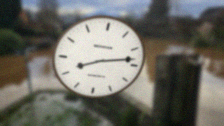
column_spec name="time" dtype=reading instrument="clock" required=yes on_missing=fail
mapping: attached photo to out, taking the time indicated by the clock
8:13
